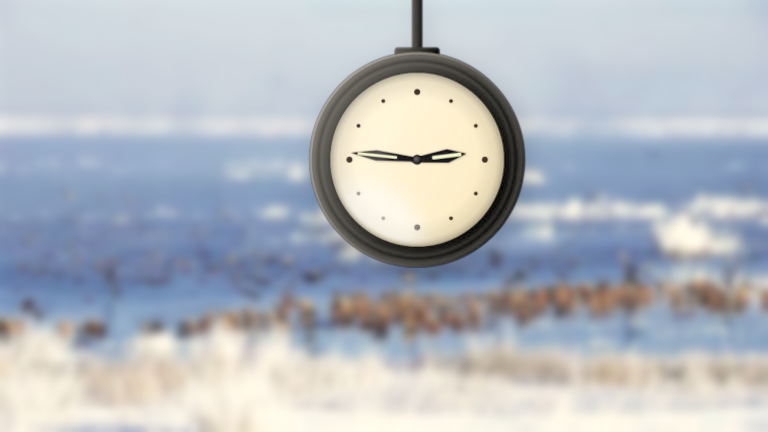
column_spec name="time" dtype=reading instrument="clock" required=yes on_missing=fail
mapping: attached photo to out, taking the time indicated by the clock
2:46
